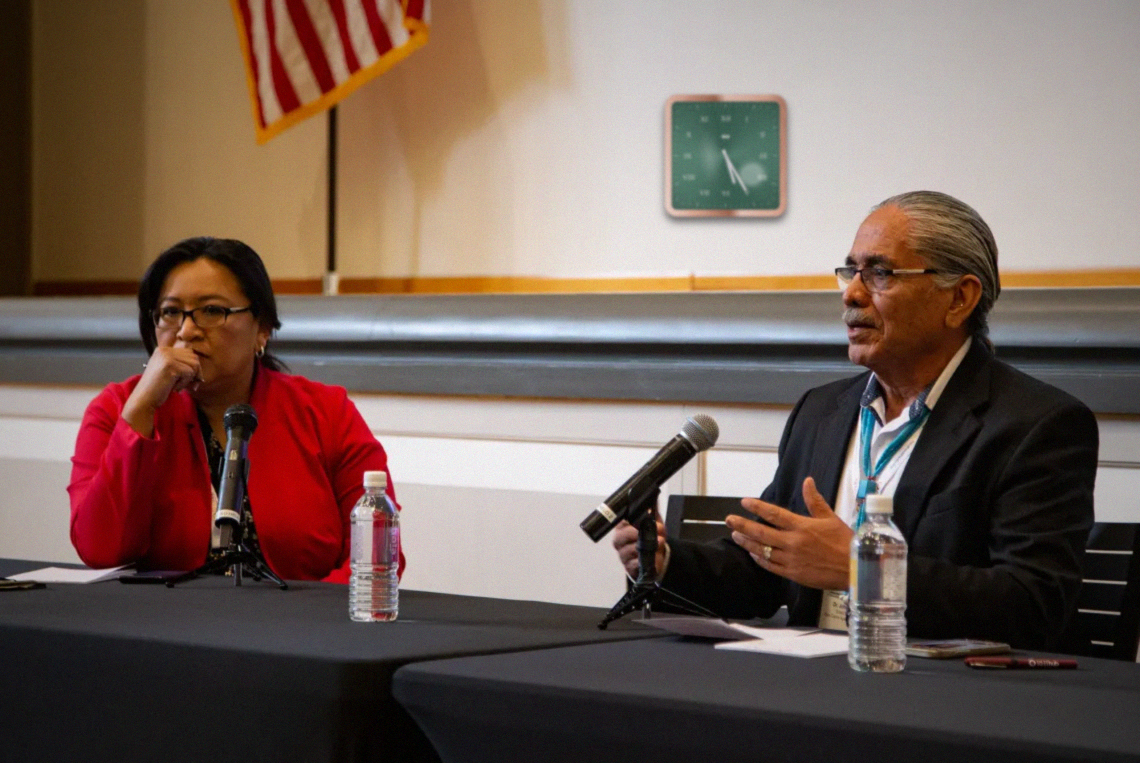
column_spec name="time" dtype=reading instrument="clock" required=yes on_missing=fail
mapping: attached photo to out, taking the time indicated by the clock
5:25
